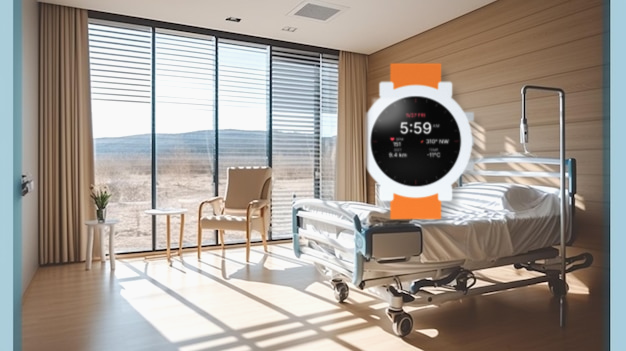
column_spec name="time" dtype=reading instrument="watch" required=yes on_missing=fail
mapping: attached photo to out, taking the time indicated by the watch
5:59
